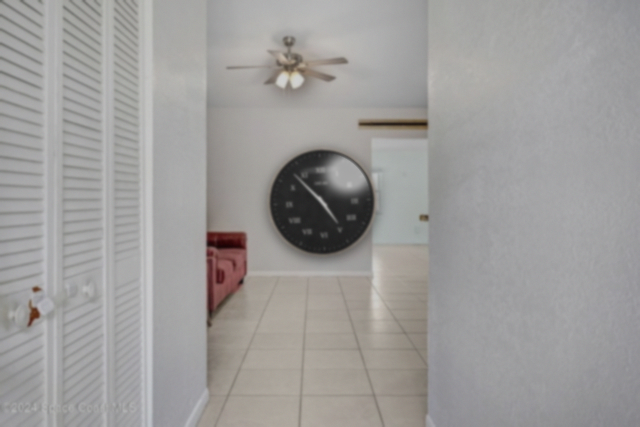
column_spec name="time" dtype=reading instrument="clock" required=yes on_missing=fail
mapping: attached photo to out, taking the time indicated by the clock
4:53
